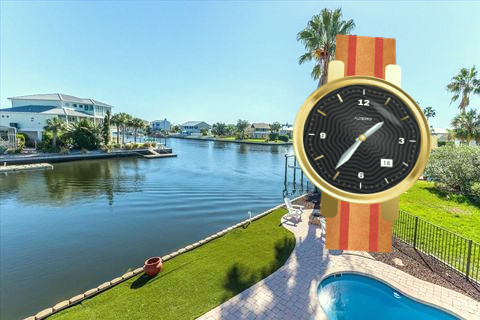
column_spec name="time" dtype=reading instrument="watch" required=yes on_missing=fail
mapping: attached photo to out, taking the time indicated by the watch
1:36
